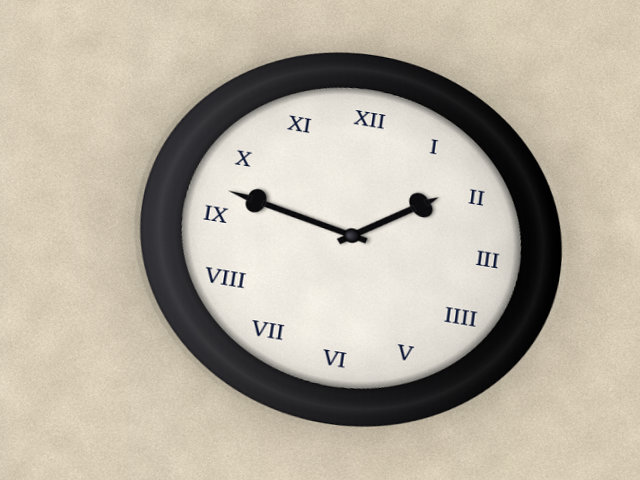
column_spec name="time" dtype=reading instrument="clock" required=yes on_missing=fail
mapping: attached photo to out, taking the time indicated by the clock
1:47
